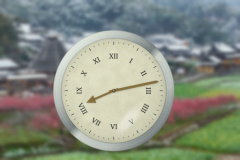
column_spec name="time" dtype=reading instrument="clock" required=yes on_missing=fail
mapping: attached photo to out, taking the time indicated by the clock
8:13
